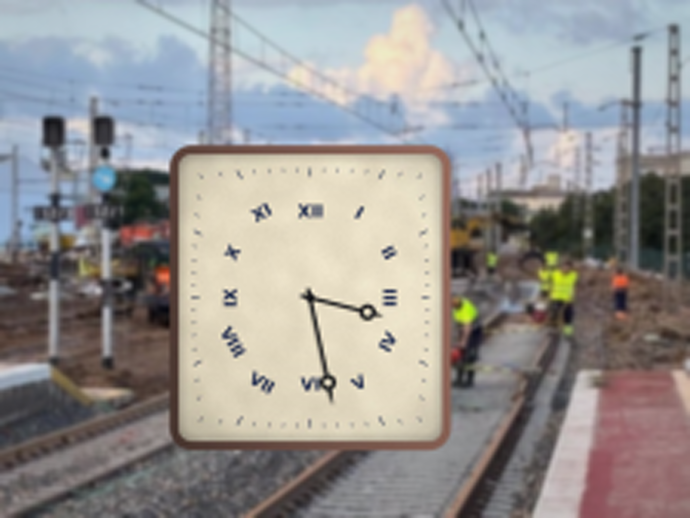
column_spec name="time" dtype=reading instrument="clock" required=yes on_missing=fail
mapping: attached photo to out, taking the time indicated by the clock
3:28
